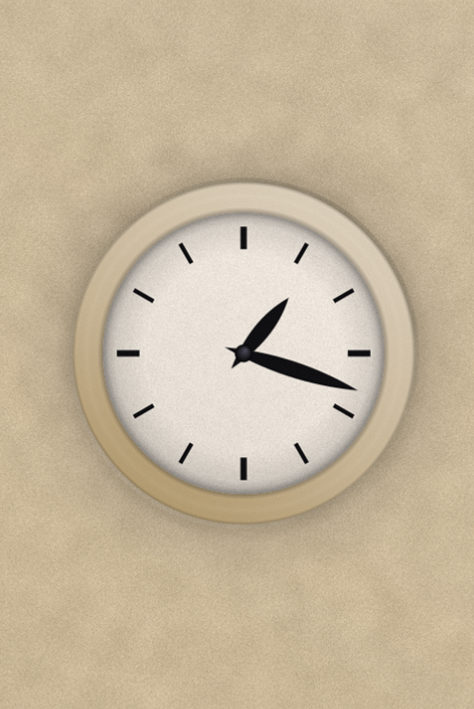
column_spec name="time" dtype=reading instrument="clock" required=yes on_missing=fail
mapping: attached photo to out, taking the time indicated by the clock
1:18
